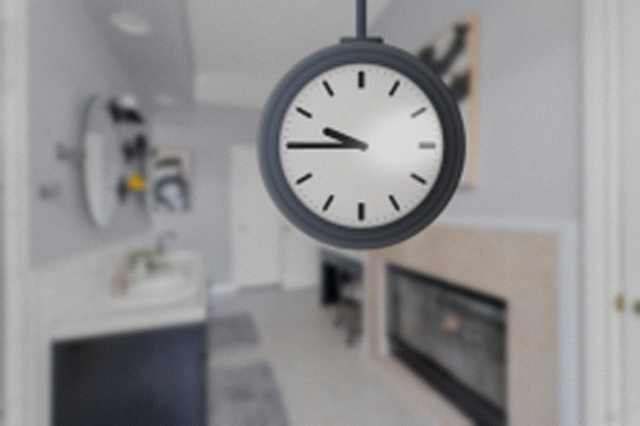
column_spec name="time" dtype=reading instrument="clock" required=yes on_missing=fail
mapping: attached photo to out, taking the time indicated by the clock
9:45
